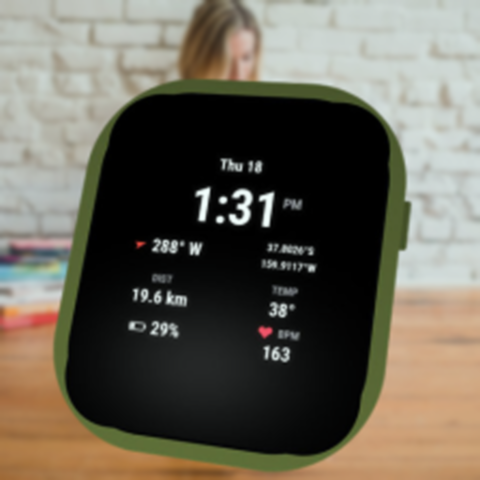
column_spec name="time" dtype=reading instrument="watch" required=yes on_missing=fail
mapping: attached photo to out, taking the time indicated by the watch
1:31
